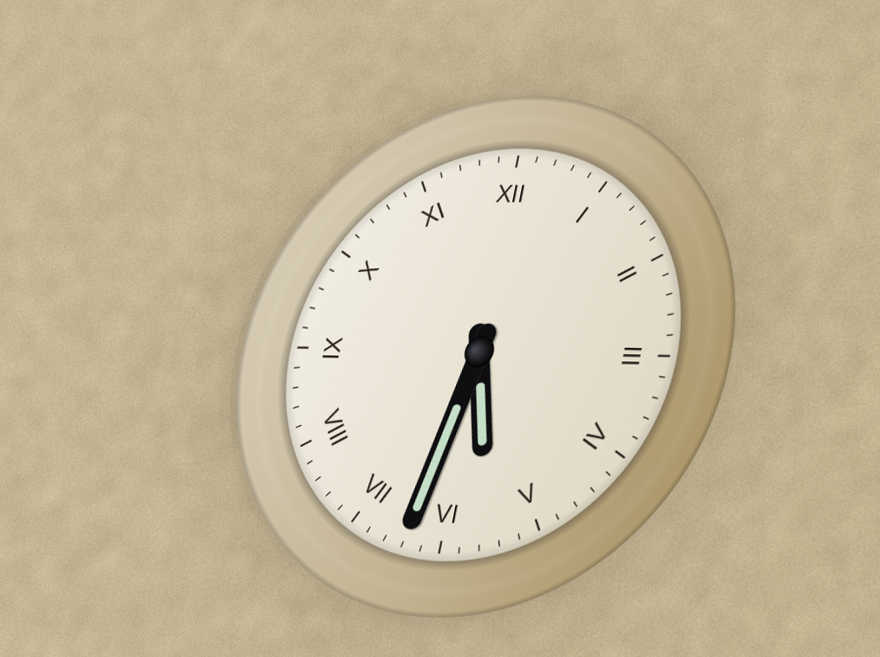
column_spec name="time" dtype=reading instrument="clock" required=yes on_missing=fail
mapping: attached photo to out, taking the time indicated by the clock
5:32
